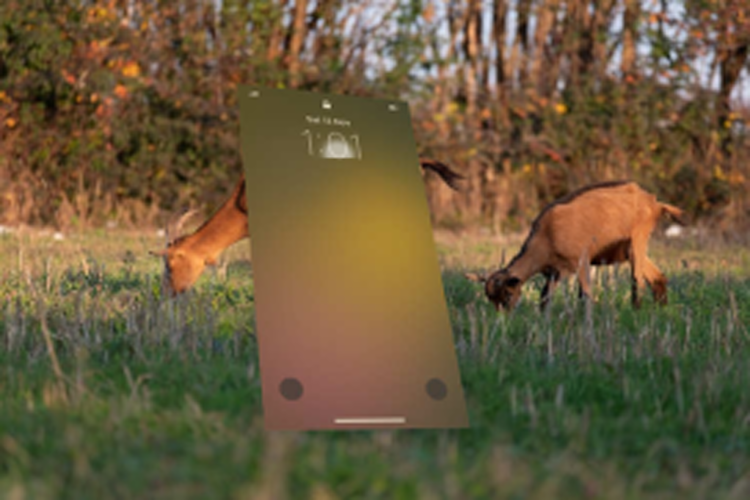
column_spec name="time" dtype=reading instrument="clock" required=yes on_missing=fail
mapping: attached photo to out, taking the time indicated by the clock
1:01
